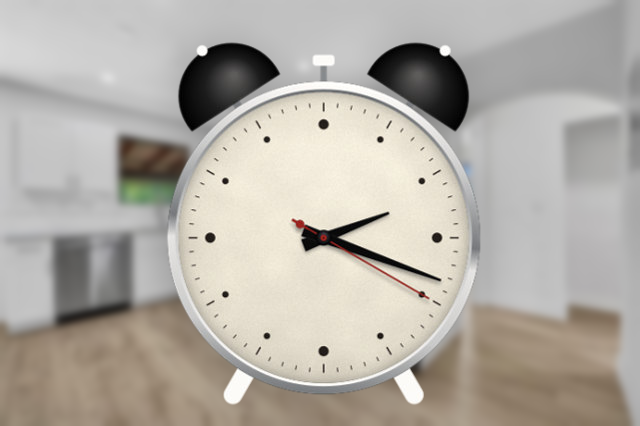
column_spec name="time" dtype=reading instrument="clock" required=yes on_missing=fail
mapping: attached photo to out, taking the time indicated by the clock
2:18:20
